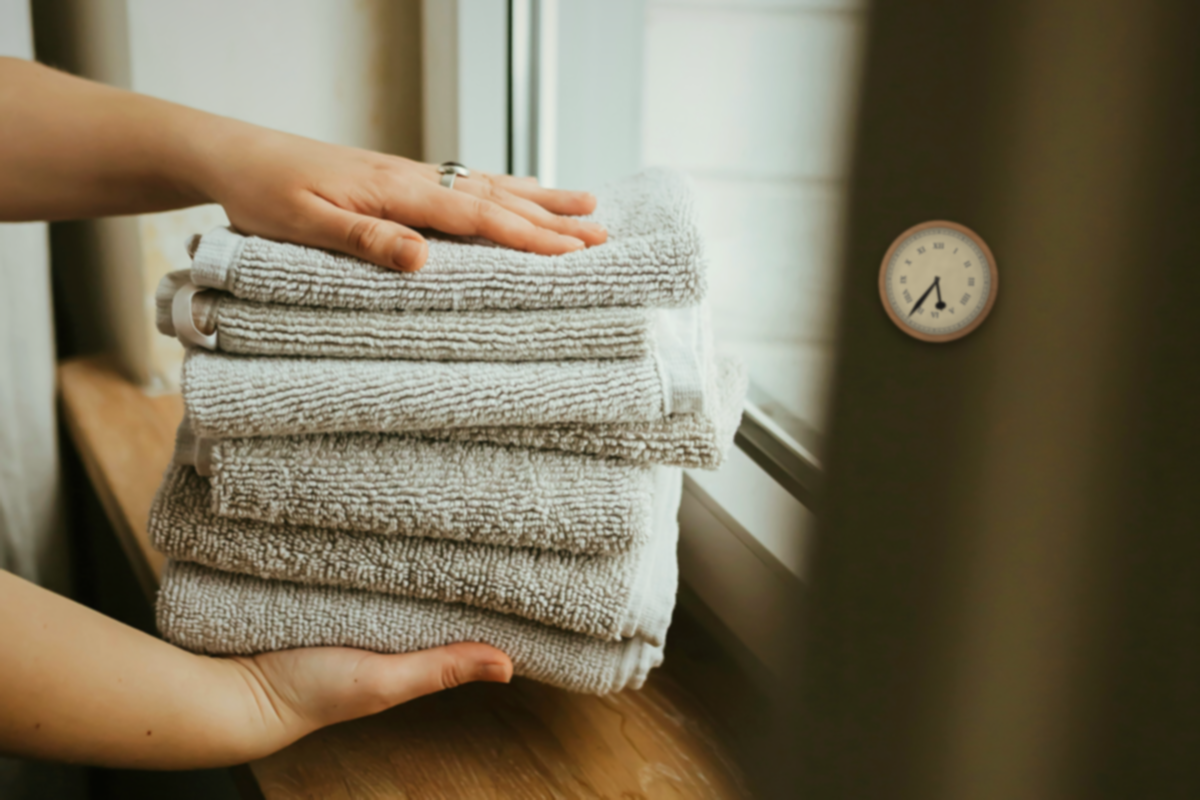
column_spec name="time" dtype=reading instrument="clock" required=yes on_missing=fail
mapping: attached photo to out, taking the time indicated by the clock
5:36
